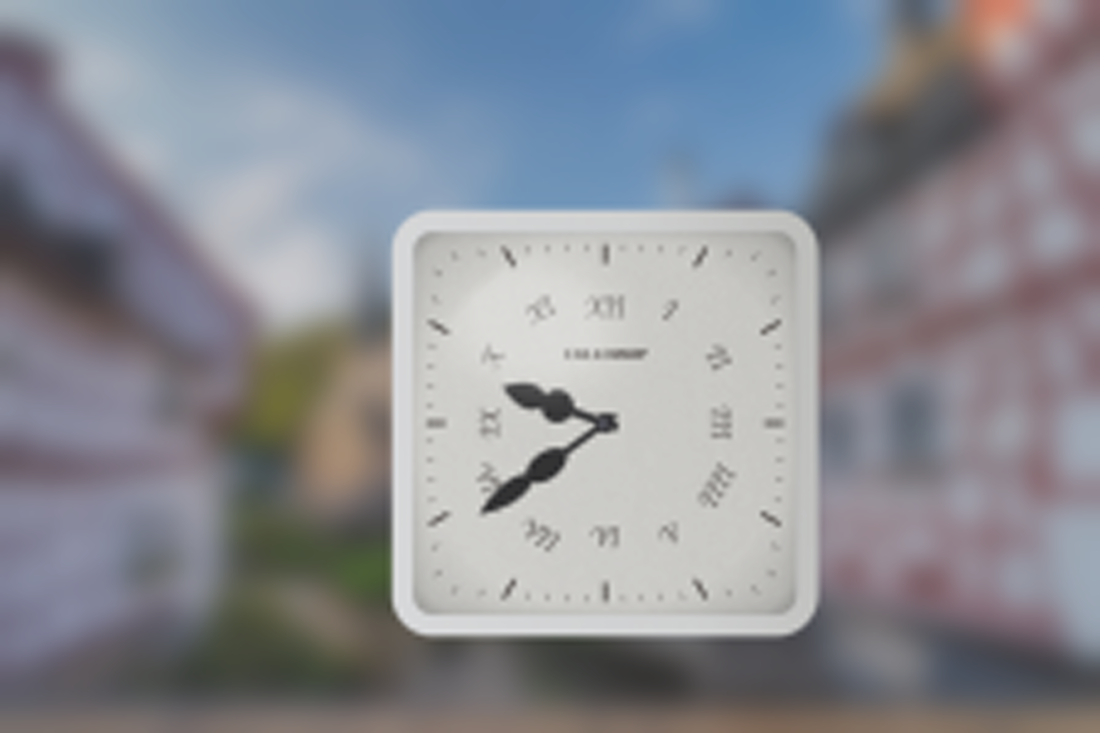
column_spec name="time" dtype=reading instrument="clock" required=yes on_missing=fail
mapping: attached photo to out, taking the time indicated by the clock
9:39
